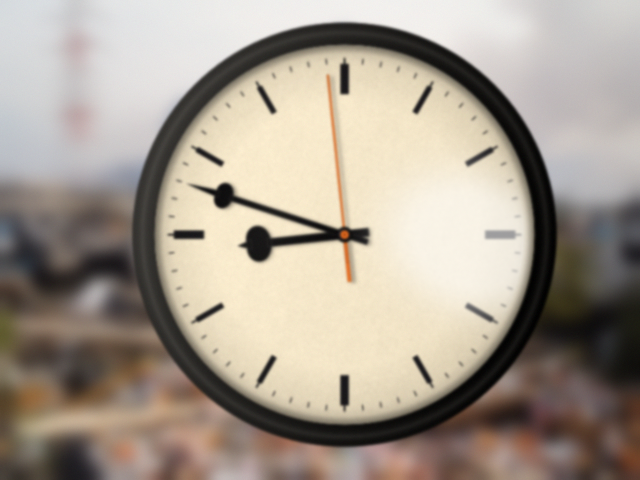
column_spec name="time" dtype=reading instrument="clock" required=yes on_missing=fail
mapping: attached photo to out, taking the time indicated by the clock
8:47:59
